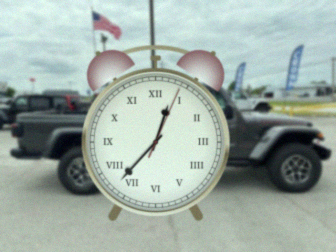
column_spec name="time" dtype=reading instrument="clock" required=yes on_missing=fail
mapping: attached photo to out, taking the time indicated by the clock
12:37:04
